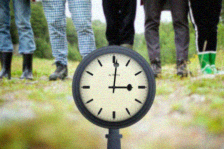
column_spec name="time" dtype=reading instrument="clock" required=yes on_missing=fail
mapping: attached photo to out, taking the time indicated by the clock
3:01
